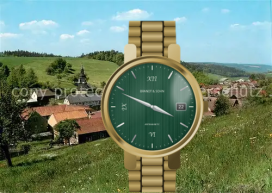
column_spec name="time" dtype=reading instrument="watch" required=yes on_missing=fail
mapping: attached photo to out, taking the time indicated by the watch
3:49
